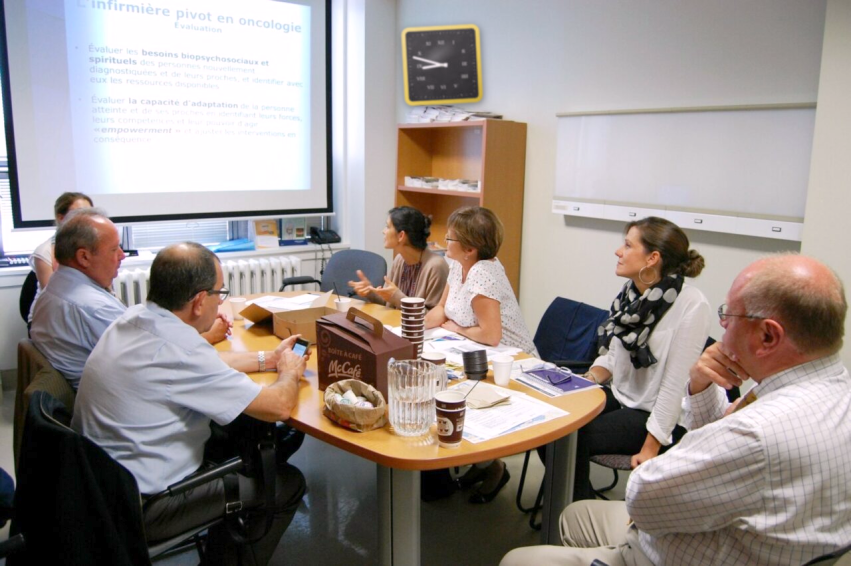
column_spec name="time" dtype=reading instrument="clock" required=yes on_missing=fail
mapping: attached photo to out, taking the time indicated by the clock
8:48
